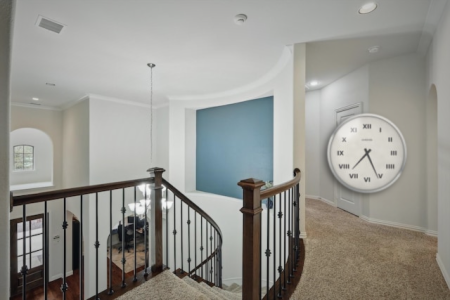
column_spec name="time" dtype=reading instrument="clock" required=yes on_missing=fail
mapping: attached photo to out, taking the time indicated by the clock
7:26
